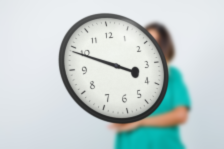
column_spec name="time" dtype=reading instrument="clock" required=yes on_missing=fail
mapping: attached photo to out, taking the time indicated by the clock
3:49
